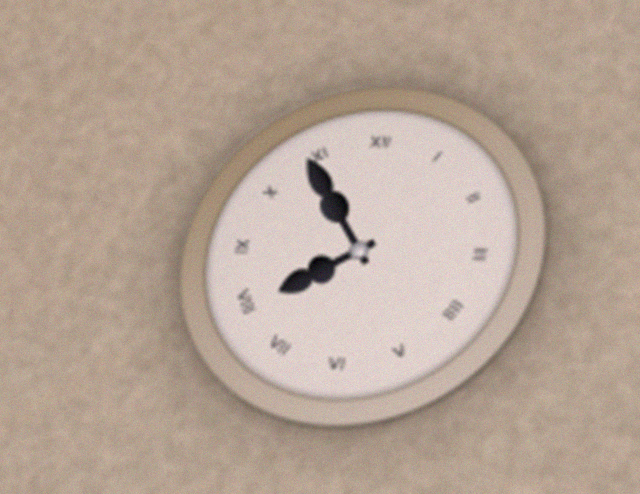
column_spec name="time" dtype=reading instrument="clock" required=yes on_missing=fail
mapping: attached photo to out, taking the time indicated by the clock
7:54
